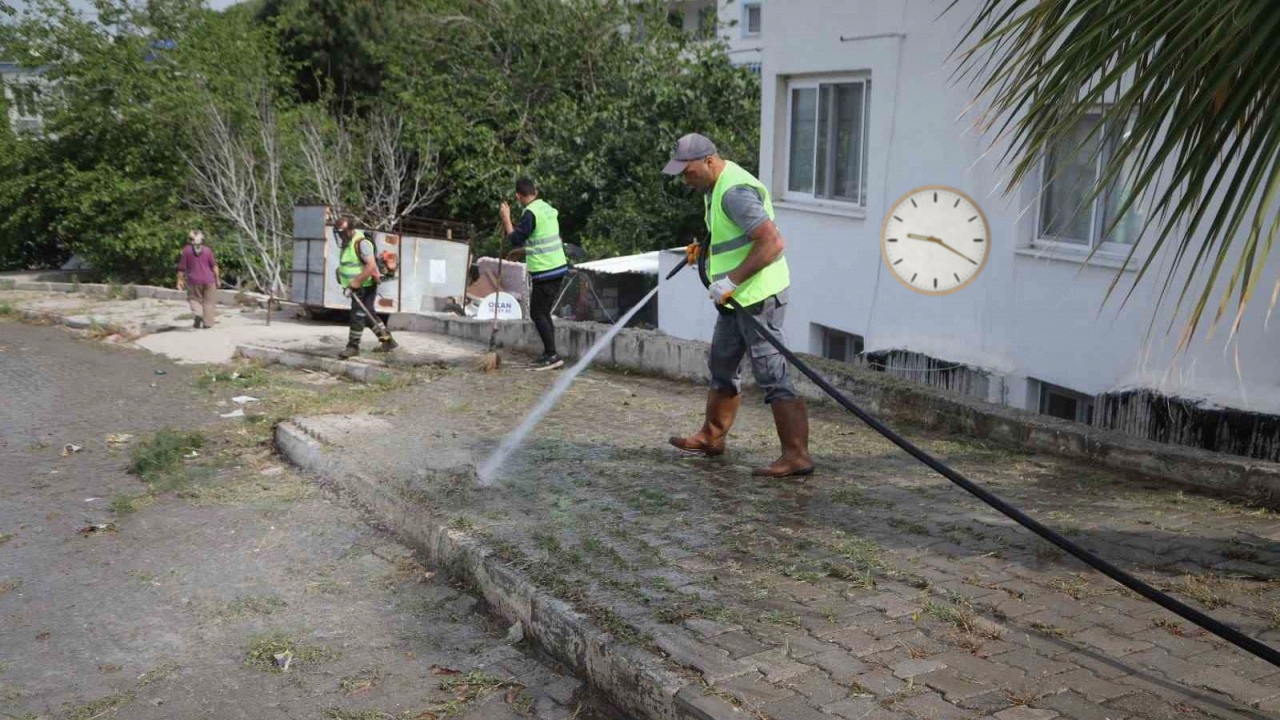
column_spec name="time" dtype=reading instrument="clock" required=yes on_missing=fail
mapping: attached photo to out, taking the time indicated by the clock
9:20
